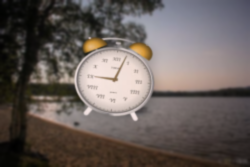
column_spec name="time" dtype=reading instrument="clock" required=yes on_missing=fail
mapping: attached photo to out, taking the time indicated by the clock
9:03
